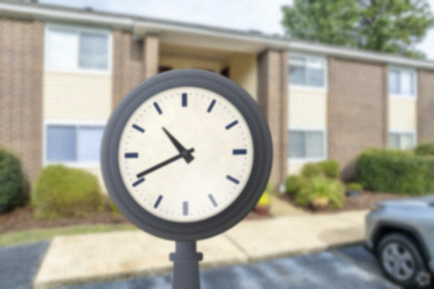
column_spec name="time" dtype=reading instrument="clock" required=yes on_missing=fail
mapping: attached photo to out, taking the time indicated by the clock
10:41
